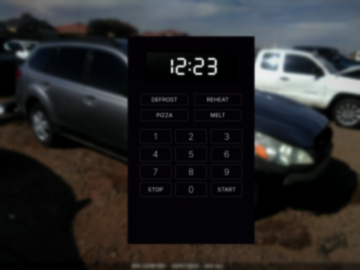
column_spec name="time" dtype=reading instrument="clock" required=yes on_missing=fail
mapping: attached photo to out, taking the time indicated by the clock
12:23
